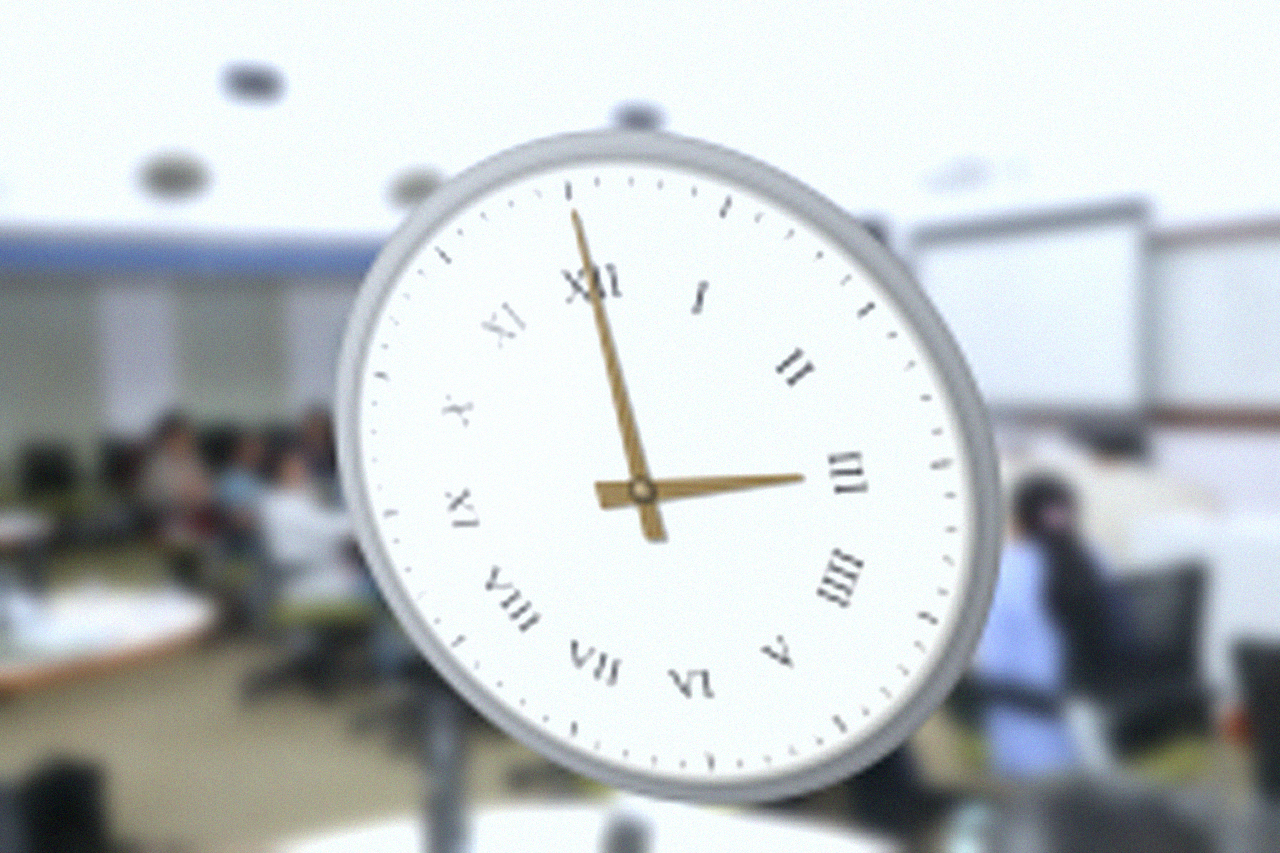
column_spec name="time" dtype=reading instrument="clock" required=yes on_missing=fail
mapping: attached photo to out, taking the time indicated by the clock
3:00
